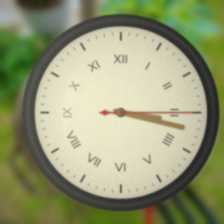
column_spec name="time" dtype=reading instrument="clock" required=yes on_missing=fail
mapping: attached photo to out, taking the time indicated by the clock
3:17:15
